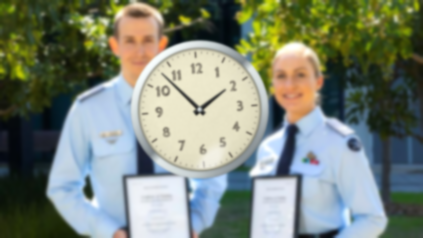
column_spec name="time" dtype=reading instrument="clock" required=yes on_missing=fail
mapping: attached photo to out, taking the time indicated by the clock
1:53
